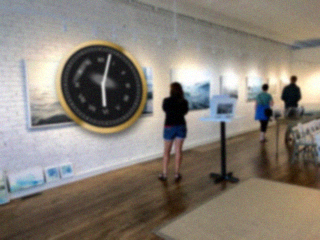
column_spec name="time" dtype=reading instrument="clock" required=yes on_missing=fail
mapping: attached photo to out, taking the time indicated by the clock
6:03
